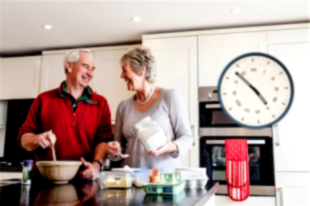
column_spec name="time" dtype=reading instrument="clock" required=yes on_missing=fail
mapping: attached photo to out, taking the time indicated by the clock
4:53
